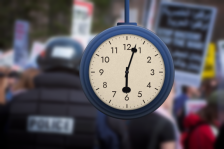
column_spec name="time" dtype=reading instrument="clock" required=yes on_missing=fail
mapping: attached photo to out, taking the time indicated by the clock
6:03
